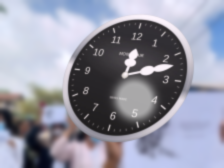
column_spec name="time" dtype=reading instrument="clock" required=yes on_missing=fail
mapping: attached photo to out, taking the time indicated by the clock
12:12
